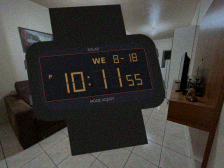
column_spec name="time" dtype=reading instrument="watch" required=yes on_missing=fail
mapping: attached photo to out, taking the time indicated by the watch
10:11:55
